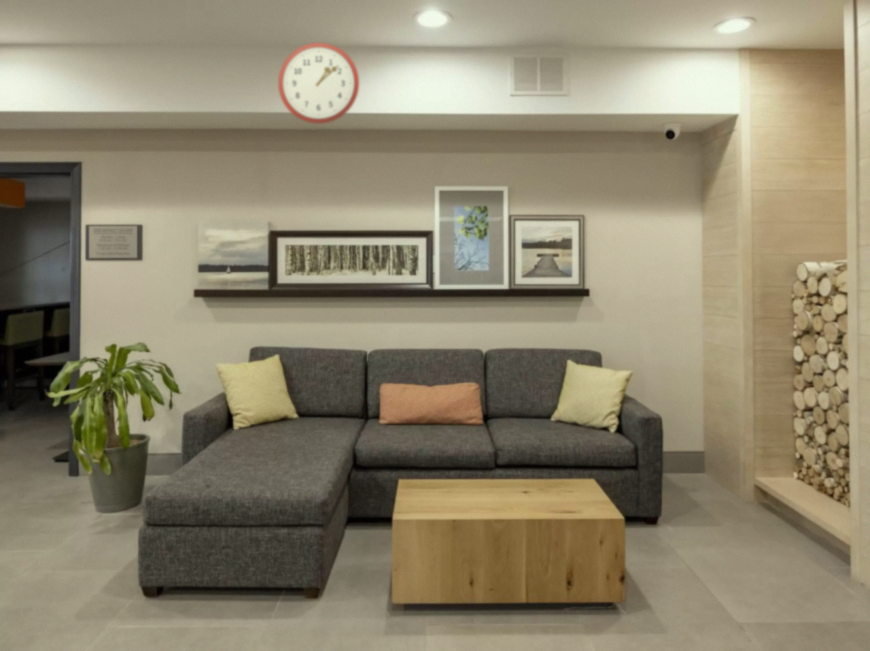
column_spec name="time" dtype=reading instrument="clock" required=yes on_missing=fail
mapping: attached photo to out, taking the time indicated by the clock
1:08
